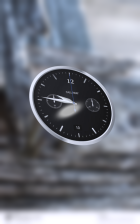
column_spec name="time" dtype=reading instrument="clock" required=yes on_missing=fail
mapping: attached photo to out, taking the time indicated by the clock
9:46
